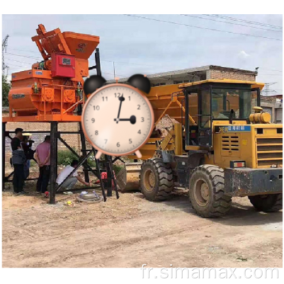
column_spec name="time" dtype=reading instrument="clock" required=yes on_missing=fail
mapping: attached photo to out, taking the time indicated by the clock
3:02
